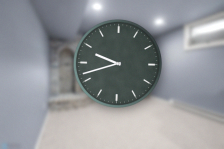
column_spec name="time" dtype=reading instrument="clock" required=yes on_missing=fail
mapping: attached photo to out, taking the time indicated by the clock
9:42
